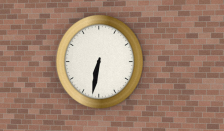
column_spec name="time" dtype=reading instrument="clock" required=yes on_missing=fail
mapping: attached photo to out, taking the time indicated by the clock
6:32
